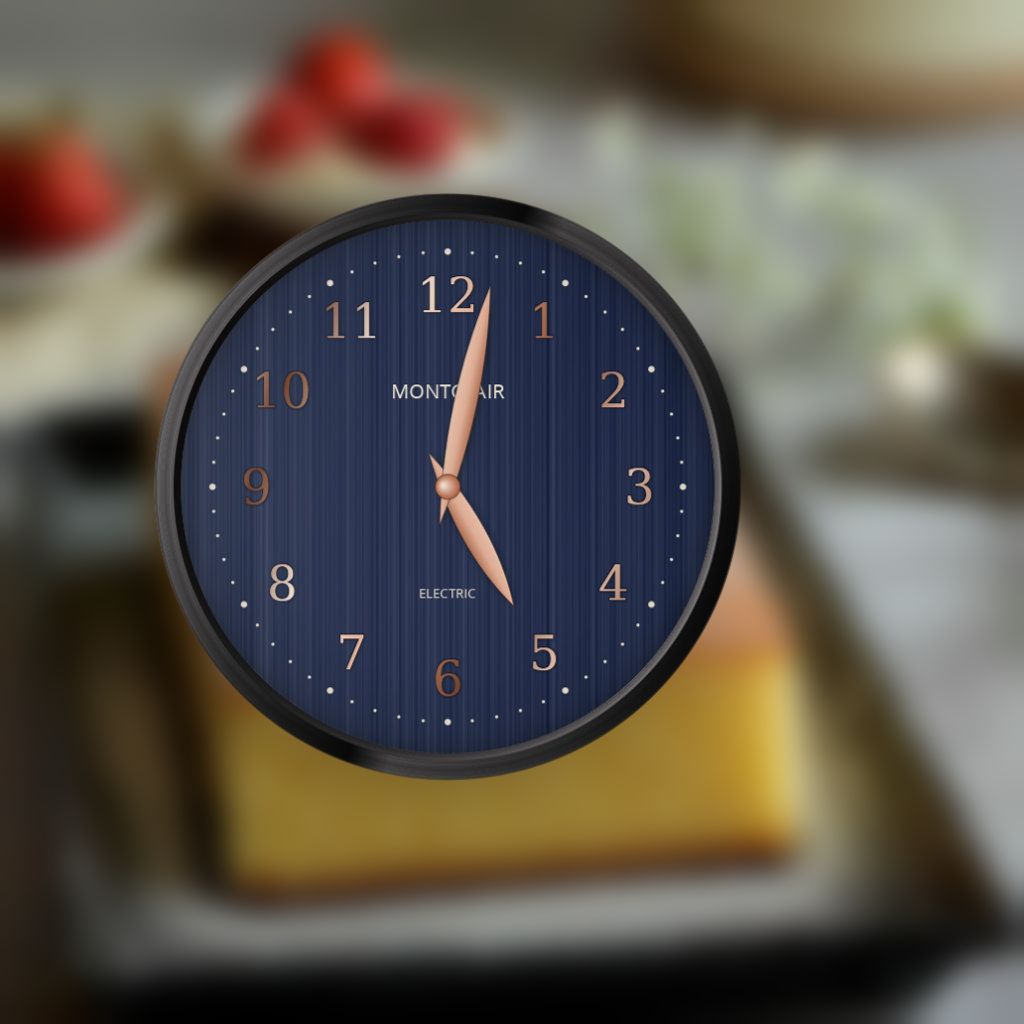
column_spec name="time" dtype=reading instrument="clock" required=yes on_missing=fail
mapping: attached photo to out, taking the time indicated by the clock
5:02
